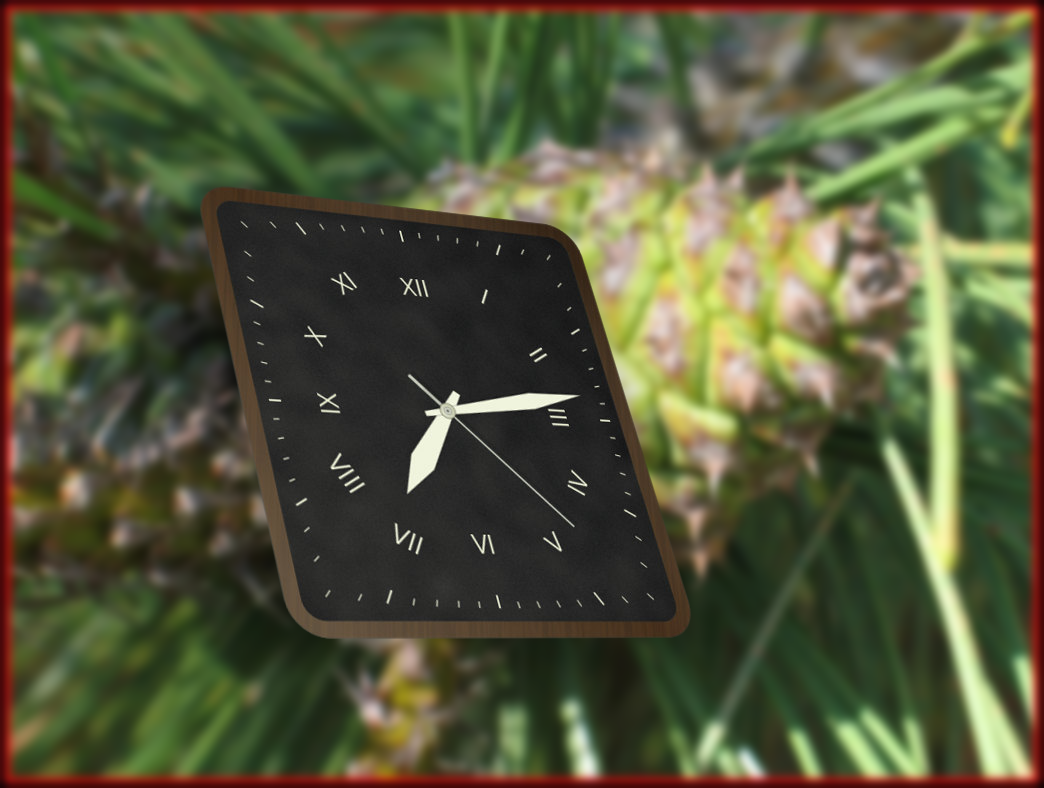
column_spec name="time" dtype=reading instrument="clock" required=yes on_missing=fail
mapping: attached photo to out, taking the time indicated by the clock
7:13:23
